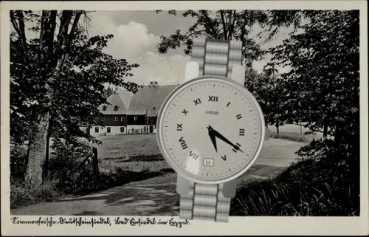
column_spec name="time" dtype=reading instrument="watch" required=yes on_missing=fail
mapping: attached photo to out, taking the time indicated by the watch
5:20
